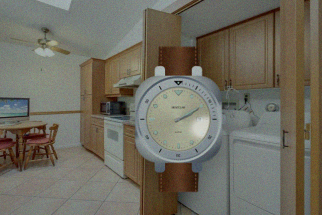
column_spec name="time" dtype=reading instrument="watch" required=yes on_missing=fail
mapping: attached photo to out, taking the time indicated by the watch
2:10
